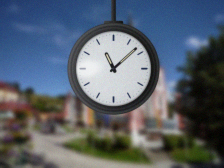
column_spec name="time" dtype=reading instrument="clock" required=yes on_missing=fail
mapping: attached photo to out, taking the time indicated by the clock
11:08
